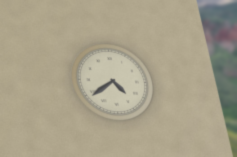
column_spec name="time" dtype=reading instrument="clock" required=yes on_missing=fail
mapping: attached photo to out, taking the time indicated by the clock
4:39
